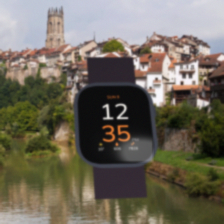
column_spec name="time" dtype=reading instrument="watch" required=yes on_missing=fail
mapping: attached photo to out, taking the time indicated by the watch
12:35
